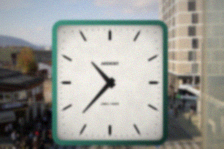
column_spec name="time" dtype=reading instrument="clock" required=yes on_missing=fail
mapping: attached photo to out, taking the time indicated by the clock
10:37
